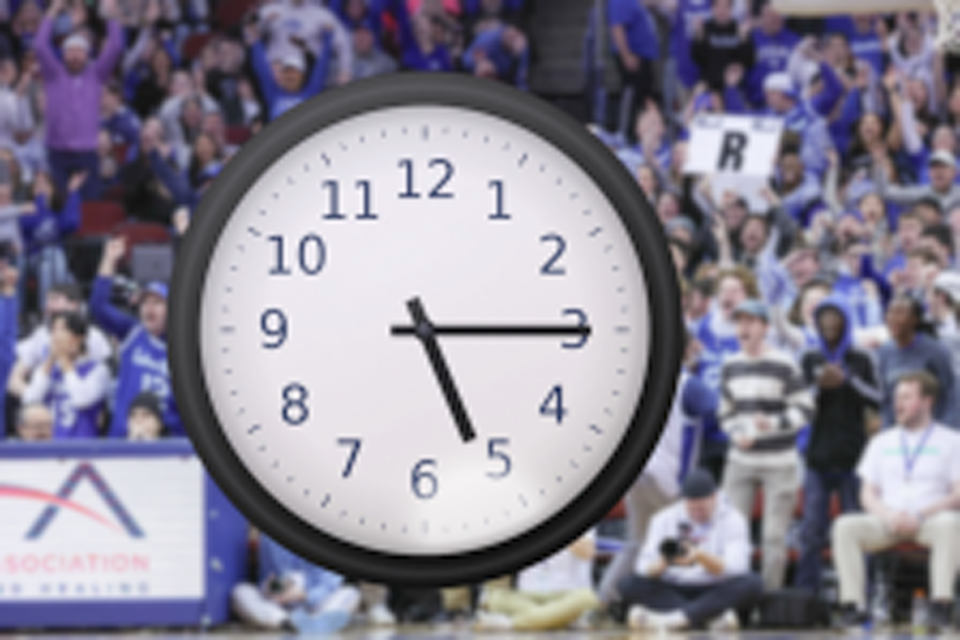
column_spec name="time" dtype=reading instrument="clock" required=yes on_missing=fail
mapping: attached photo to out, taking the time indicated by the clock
5:15
